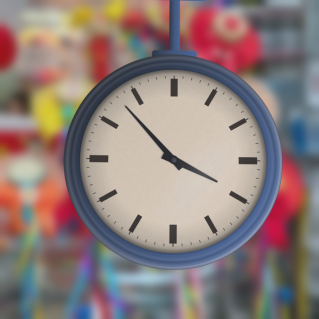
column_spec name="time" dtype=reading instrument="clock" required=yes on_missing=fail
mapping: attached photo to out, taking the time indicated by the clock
3:53
